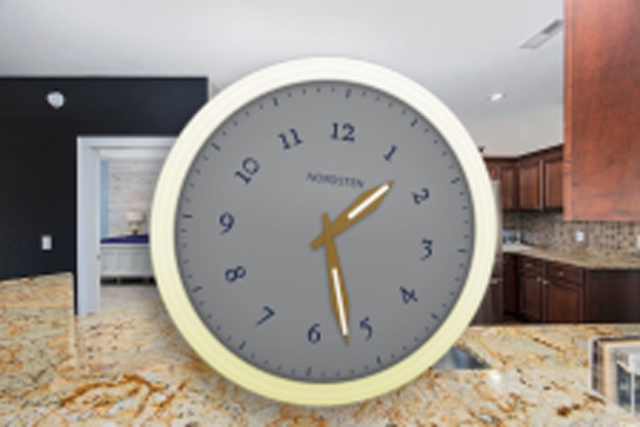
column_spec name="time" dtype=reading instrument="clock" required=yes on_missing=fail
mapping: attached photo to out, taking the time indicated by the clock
1:27
